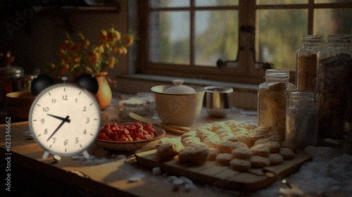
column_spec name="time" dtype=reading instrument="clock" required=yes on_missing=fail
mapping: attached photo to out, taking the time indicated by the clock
9:37
